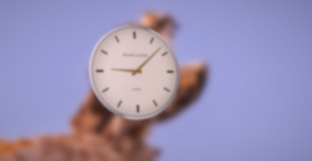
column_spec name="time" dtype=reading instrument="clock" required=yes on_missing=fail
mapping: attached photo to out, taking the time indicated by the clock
9:08
